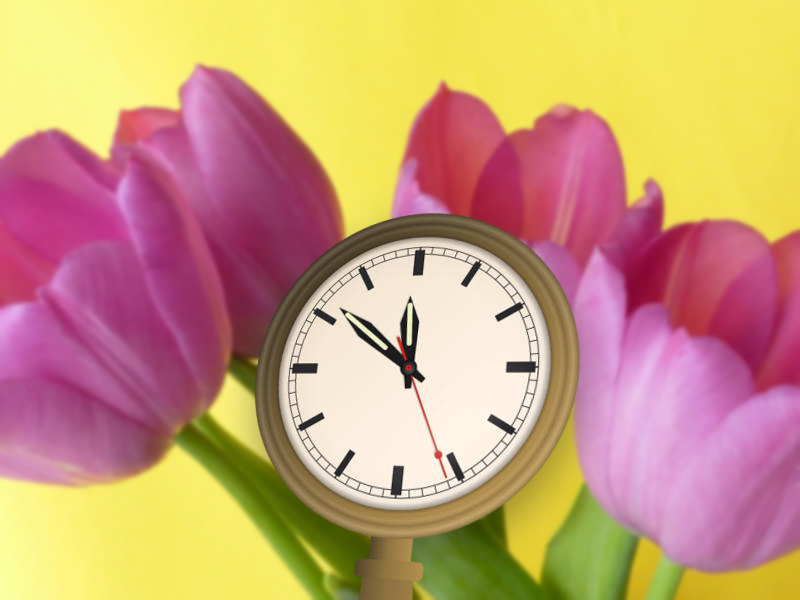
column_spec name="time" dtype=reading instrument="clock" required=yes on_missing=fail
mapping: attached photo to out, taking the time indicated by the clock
11:51:26
